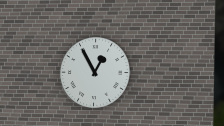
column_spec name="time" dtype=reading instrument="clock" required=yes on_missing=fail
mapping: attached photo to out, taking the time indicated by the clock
12:55
